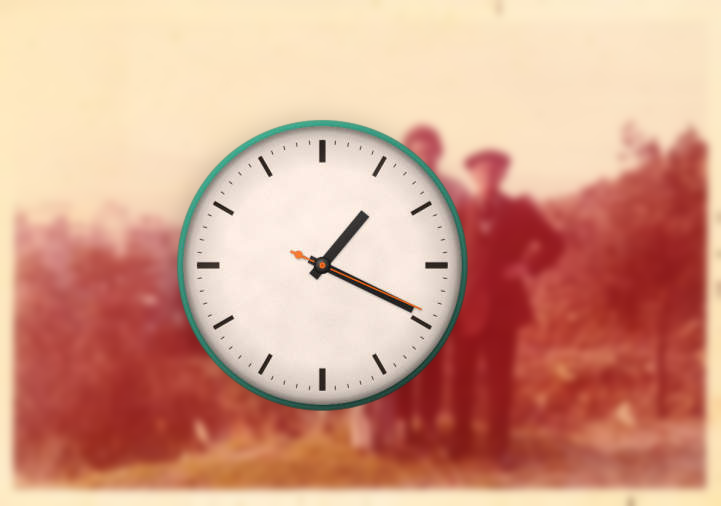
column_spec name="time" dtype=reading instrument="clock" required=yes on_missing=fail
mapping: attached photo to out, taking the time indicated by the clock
1:19:19
